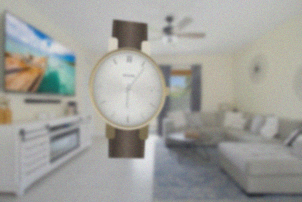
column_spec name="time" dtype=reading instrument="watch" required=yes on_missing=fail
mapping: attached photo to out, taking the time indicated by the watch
6:06
